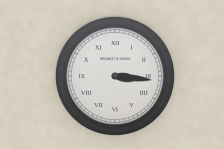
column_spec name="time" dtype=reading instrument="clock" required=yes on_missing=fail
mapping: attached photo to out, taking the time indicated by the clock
3:16
